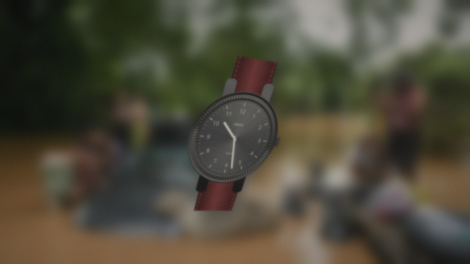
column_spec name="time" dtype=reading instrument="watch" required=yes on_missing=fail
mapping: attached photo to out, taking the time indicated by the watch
10:28
